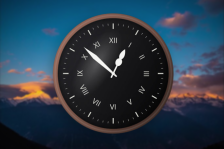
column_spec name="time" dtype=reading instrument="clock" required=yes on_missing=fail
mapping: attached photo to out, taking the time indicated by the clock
12:52
